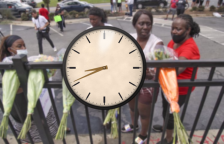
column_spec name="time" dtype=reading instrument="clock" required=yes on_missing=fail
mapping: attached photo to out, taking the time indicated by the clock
8:41
